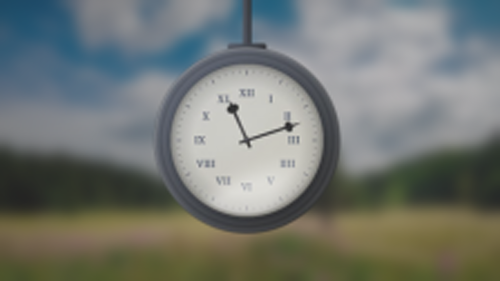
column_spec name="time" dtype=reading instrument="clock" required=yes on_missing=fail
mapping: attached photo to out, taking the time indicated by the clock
11:12
